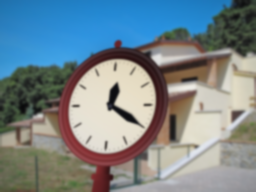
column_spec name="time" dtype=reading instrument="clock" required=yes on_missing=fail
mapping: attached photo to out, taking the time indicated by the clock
12:20
